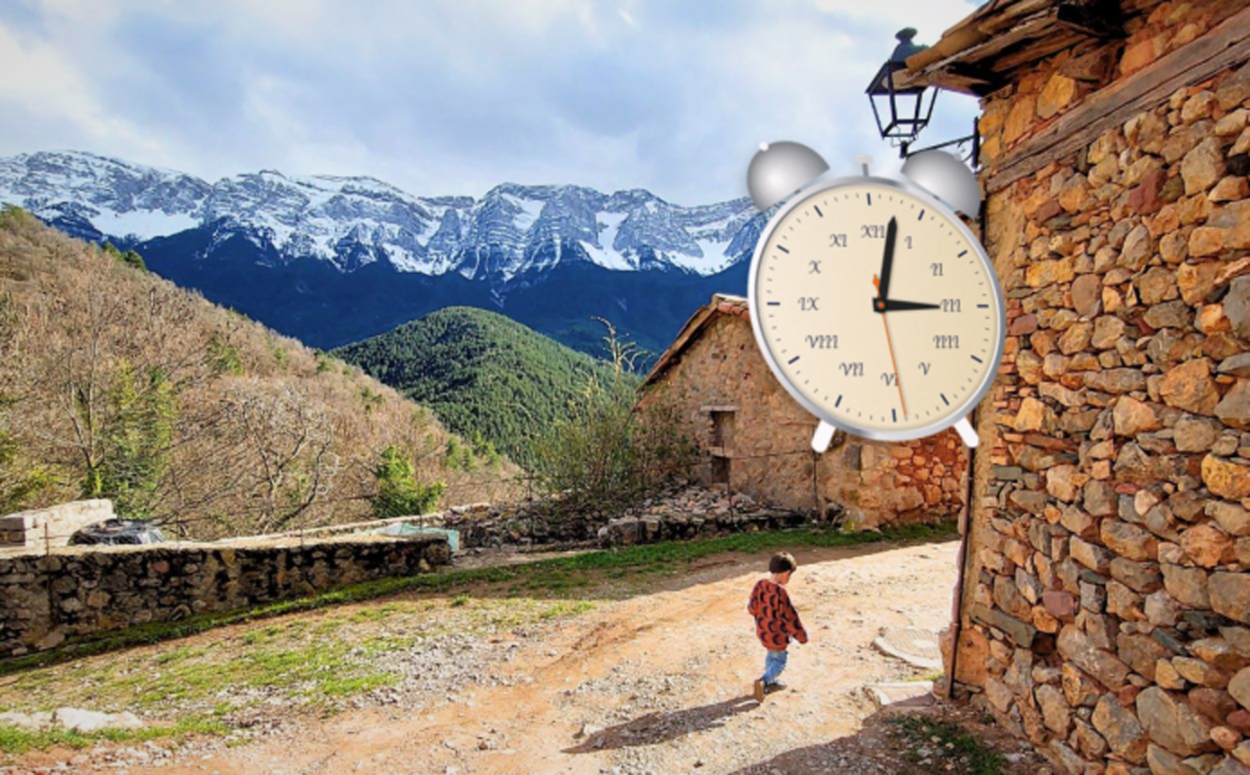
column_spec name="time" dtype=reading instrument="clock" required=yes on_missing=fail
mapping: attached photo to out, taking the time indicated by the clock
3:02:29
